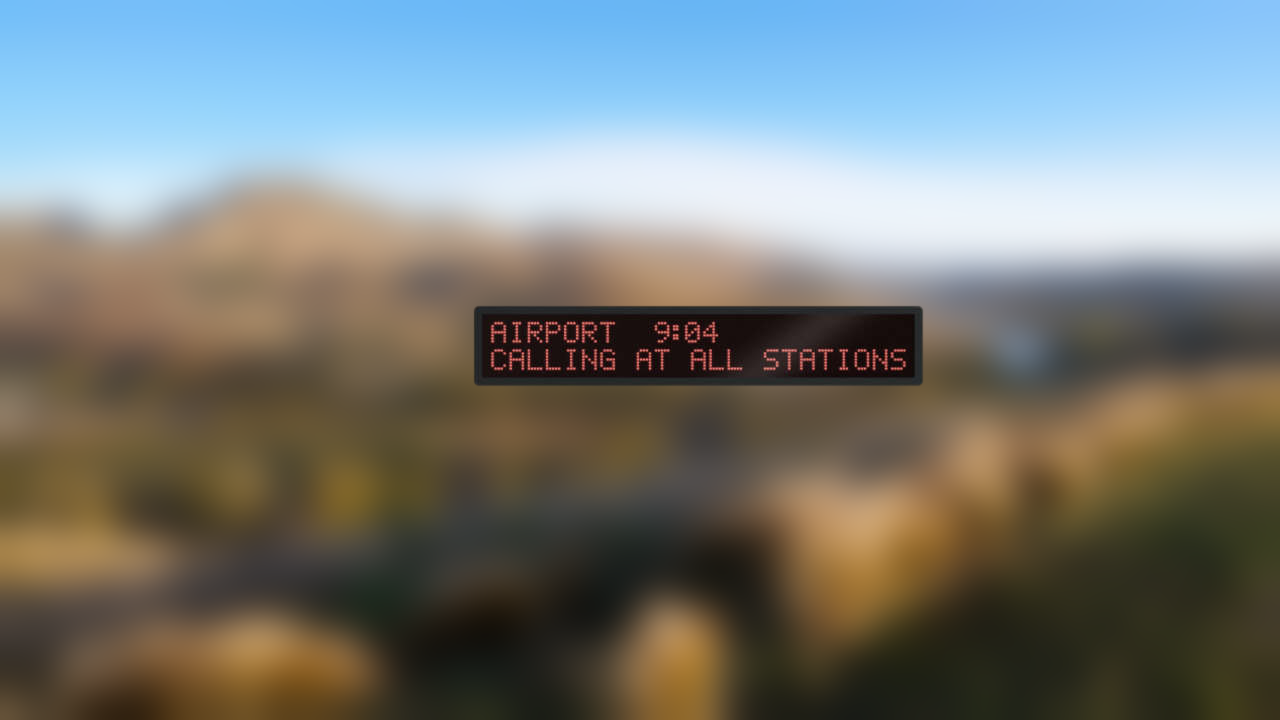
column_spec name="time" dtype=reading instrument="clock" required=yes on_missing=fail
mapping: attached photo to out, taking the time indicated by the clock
9:04
